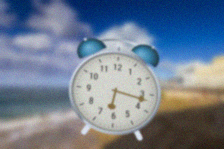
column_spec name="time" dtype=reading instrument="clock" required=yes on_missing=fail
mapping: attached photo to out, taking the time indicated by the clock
6:17
